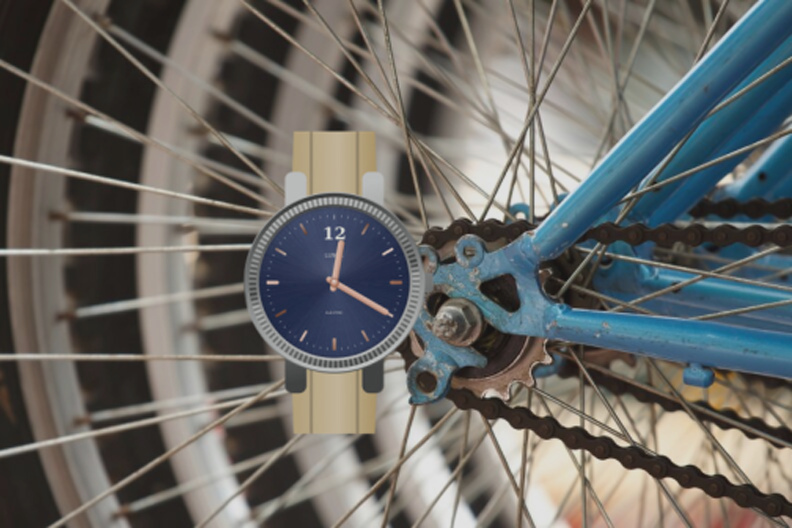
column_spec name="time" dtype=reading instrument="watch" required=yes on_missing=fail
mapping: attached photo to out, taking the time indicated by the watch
12:20
